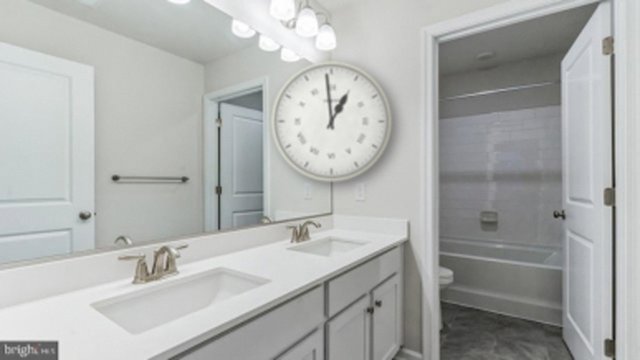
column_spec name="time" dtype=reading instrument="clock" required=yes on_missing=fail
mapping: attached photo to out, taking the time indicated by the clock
12:59
